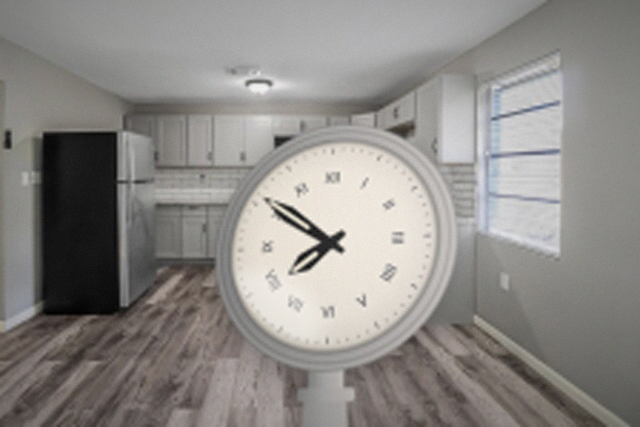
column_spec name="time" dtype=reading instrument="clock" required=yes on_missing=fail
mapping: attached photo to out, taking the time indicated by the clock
7:51
